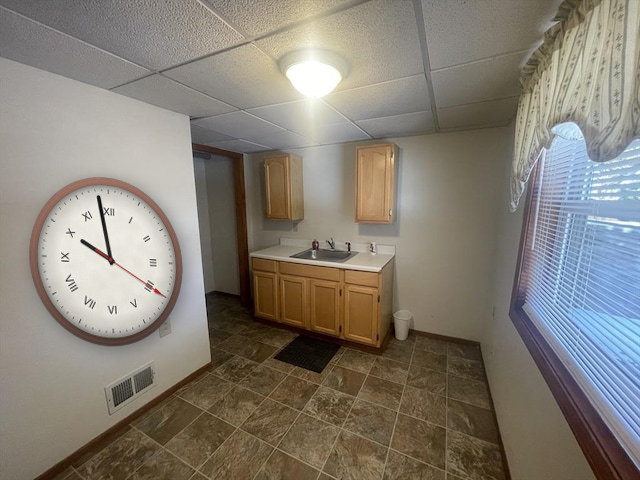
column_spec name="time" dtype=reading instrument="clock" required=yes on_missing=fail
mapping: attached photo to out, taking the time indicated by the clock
9:58:20
